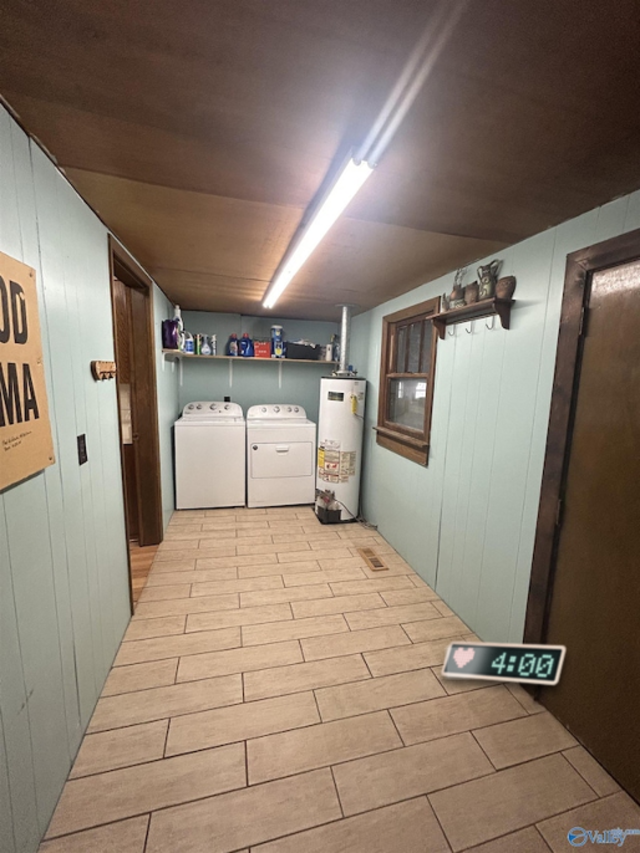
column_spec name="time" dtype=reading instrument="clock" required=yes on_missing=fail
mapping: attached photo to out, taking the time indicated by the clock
4:00
